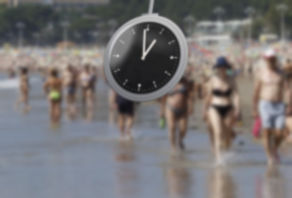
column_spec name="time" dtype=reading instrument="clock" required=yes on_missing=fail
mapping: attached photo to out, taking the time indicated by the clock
12:59
